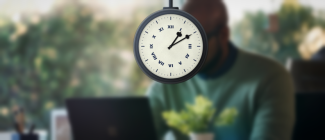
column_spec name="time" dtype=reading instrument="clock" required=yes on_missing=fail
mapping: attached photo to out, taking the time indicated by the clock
1:10
